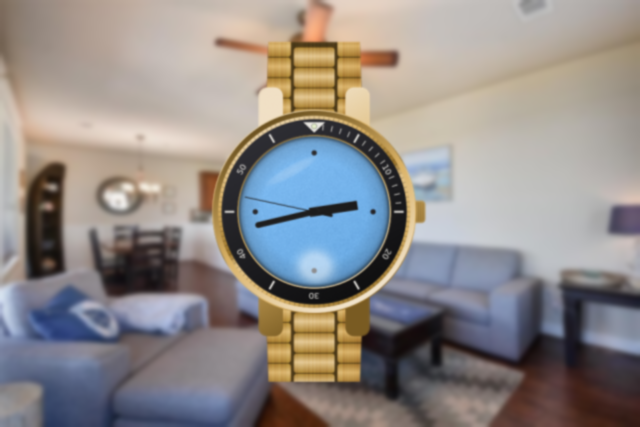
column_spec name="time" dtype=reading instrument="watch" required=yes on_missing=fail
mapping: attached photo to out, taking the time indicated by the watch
2:42:47
